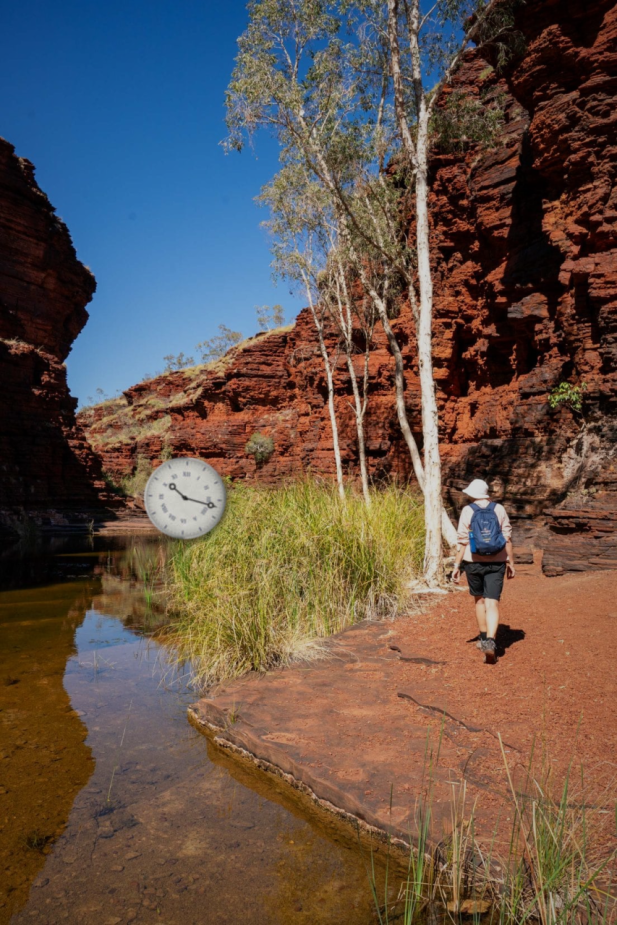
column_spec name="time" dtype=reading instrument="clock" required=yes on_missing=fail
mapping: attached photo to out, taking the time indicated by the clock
10:17
